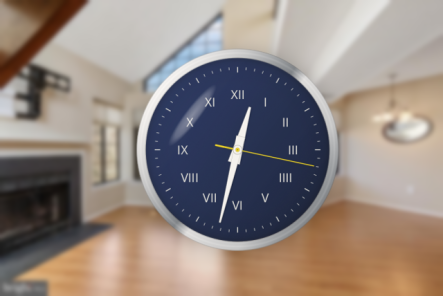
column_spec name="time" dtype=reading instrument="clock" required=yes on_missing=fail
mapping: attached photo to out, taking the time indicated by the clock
12:32:17
